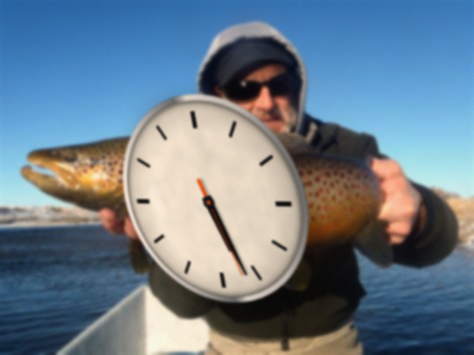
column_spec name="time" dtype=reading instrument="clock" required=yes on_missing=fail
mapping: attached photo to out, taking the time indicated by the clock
5:26:27
